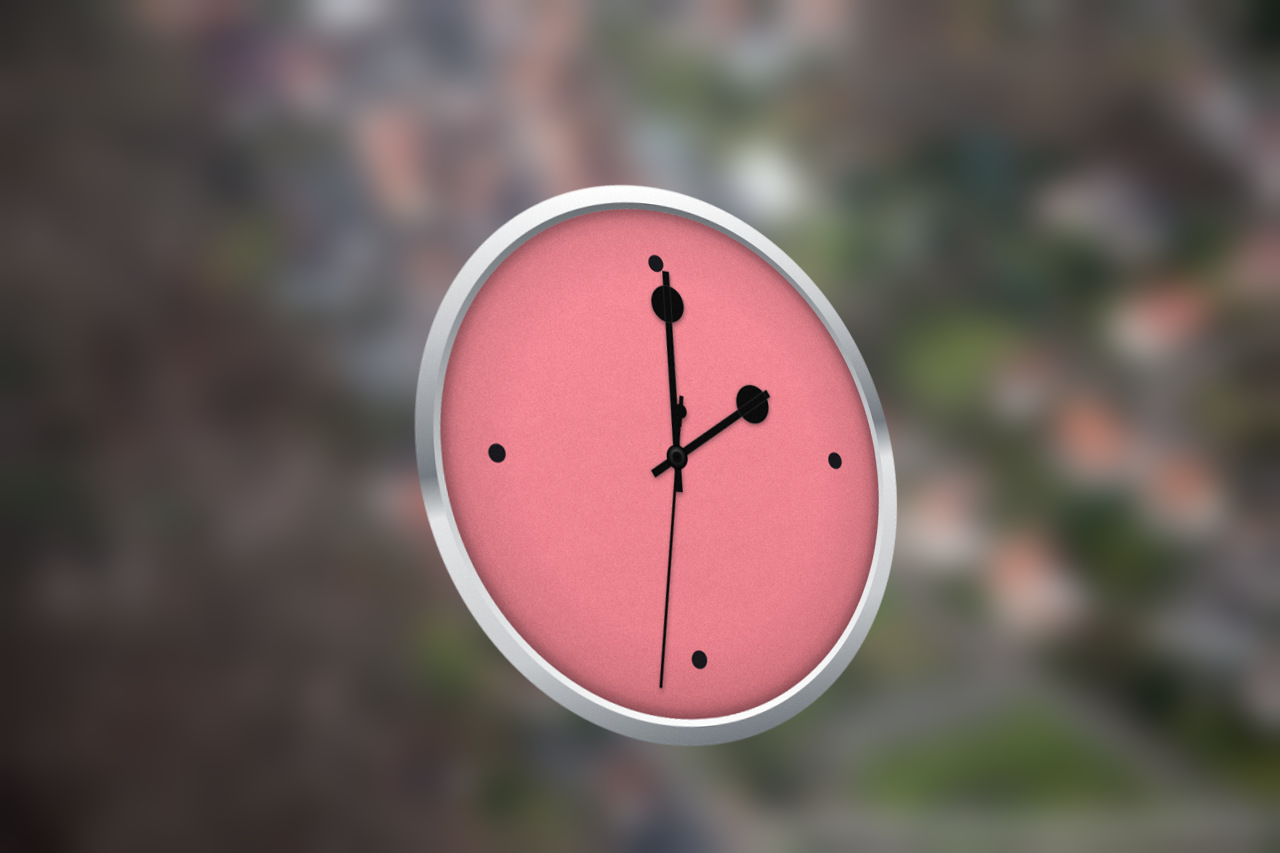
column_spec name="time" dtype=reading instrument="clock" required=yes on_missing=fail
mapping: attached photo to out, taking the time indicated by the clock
2:00:32
